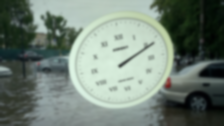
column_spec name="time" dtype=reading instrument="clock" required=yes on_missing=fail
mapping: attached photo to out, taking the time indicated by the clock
2:11
